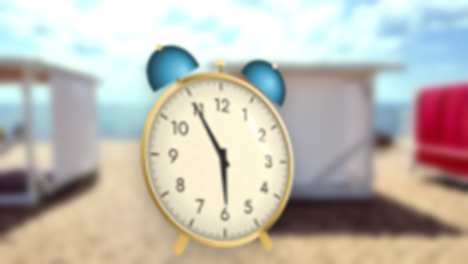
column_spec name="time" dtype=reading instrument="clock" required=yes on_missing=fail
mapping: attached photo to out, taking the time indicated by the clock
5:55
